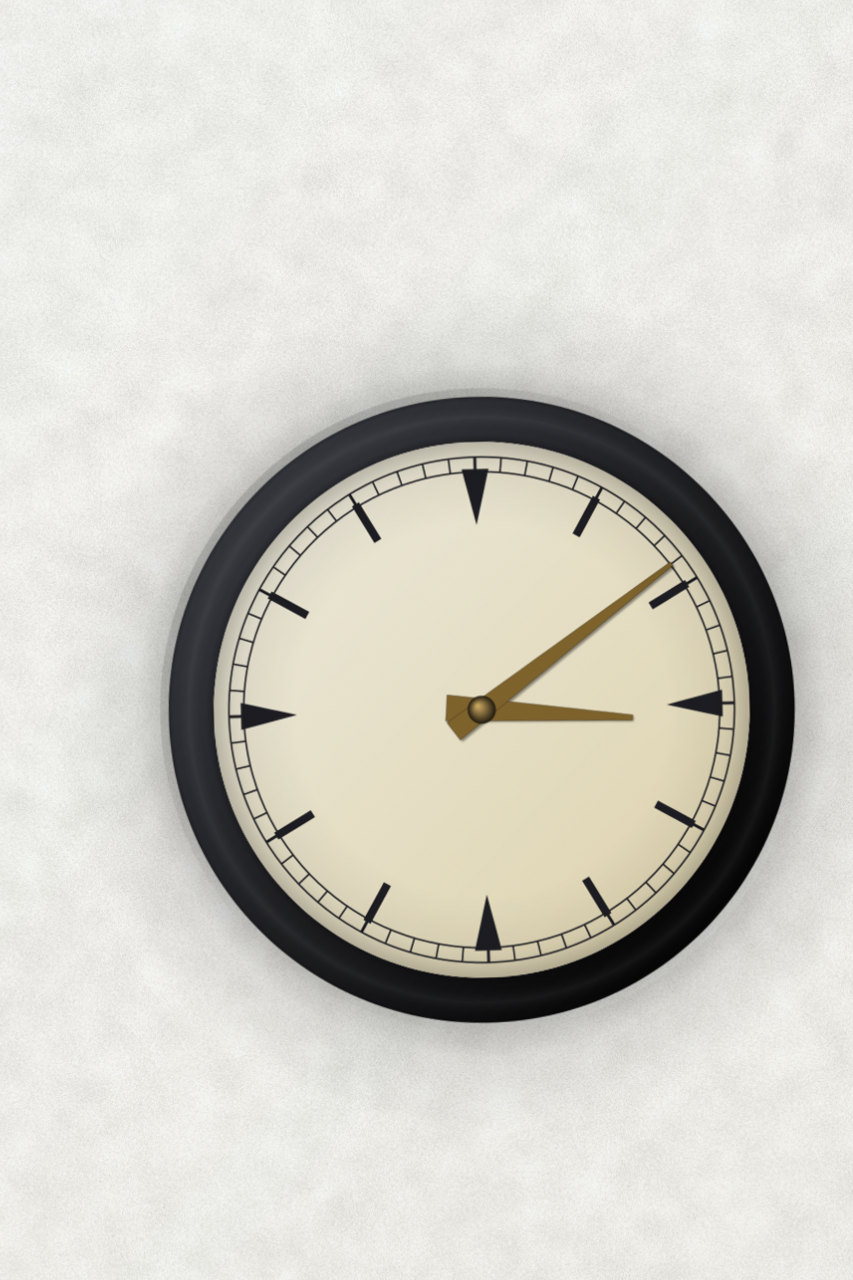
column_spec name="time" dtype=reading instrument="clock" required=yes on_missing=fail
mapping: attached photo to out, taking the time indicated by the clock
3:09
